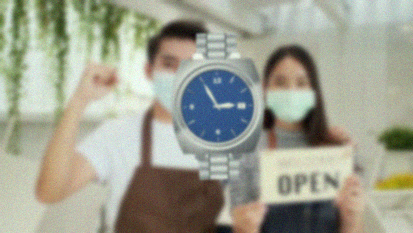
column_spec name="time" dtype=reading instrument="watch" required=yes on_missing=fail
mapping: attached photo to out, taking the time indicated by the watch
2:55
